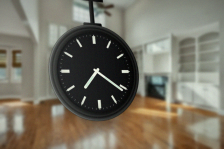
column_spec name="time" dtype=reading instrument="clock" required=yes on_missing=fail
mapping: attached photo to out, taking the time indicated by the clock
7:21
